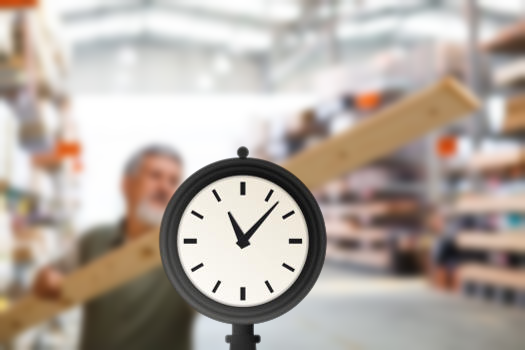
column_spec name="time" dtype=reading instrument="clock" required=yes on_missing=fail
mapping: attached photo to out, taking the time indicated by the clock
11:07
